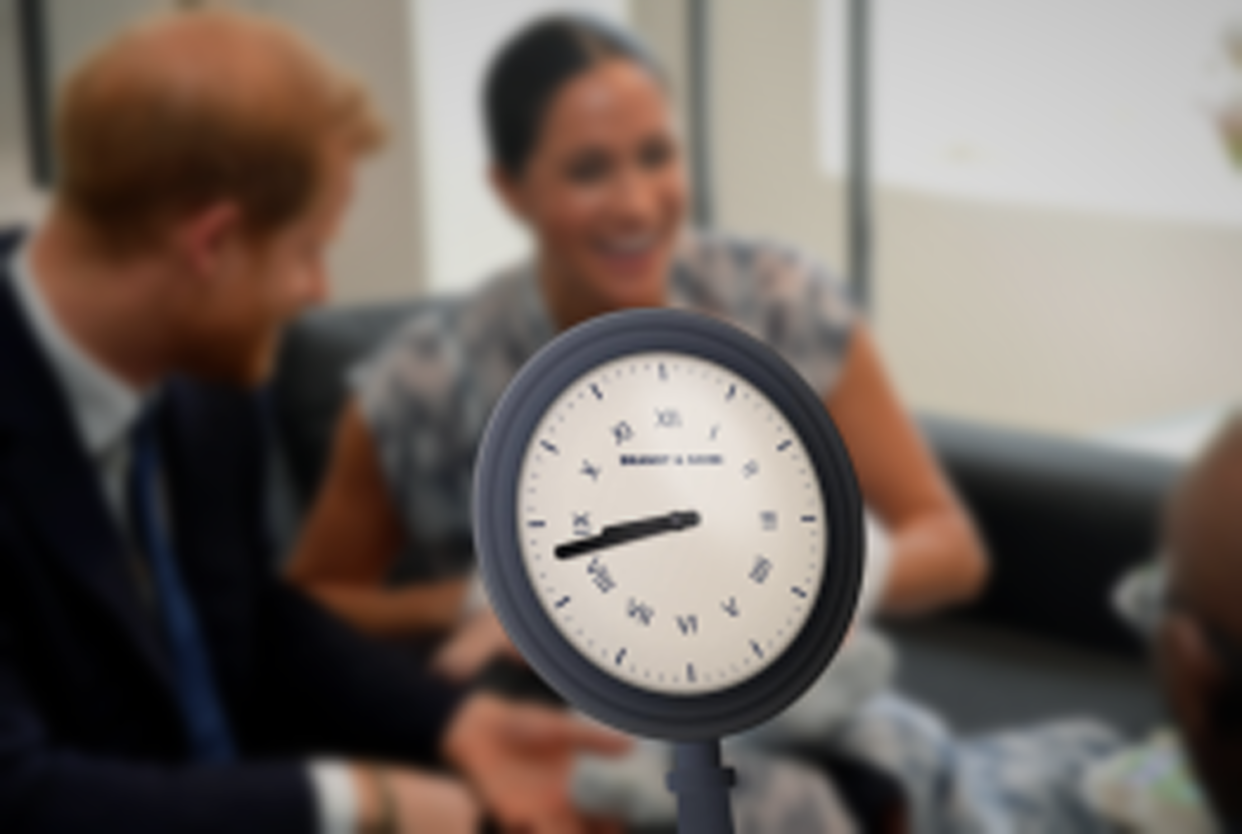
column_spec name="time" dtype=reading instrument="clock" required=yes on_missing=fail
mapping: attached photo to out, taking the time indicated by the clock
8:43
